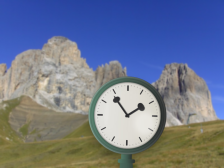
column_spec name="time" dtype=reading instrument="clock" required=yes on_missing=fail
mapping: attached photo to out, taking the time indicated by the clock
1:54
